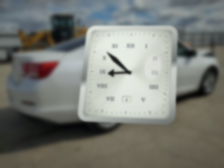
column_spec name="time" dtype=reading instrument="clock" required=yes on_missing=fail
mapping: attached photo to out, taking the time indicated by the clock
8:52
